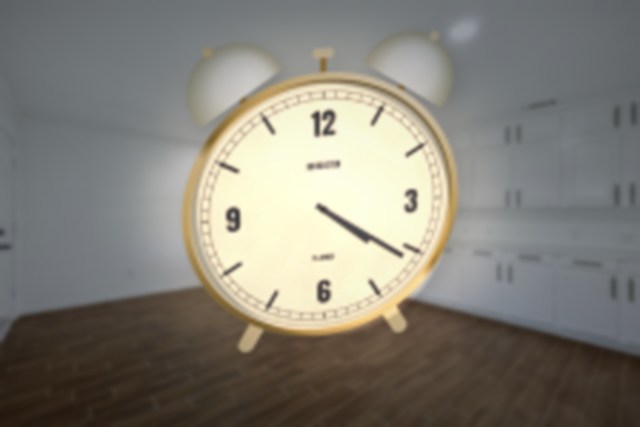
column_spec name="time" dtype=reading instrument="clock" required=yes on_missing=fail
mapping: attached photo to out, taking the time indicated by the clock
4:21
